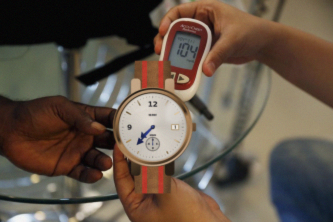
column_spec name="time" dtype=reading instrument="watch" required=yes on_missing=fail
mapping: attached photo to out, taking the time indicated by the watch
7:37
